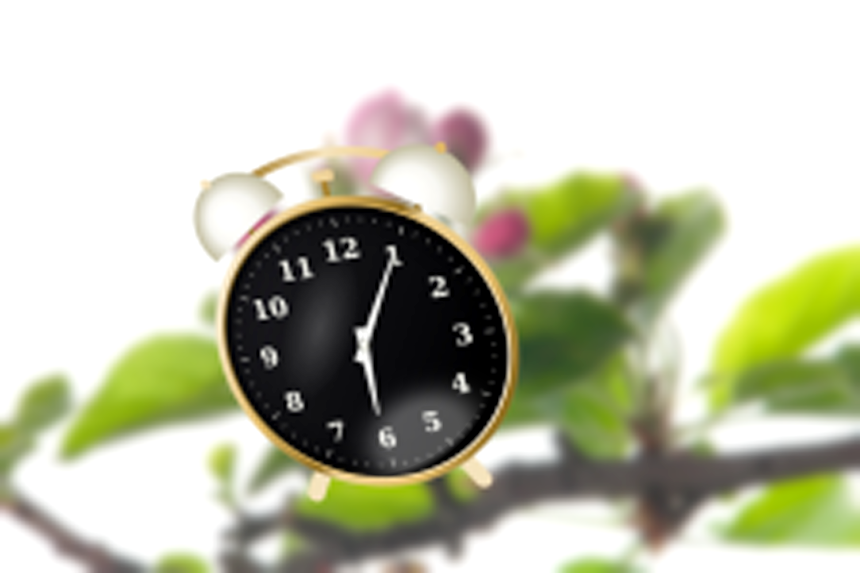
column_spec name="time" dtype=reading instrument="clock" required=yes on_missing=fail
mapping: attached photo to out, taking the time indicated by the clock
6:05
